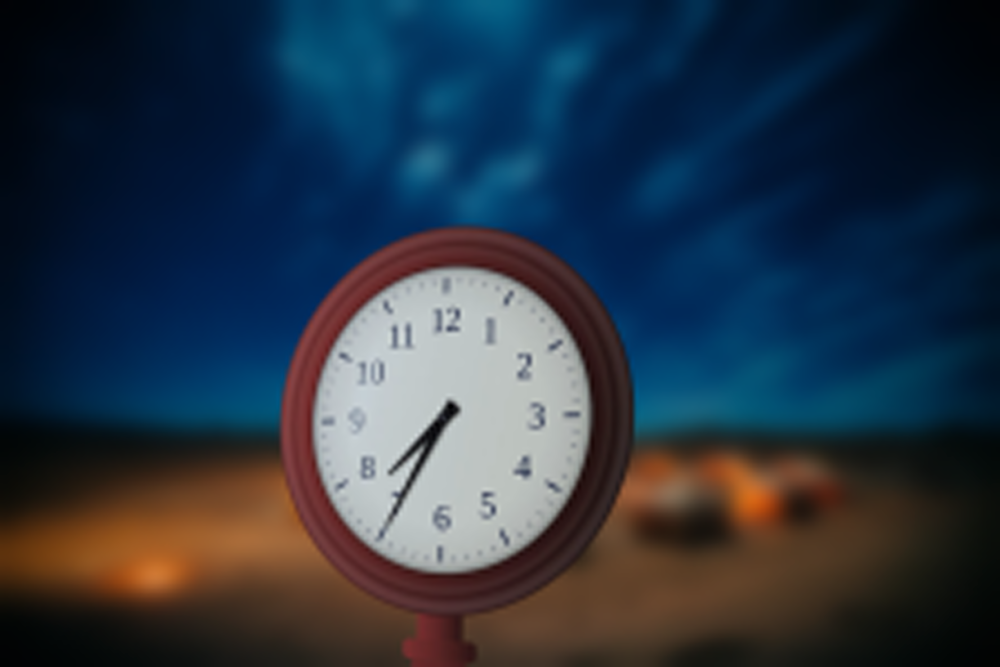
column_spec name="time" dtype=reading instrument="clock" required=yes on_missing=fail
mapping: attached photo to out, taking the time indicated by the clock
7:35
